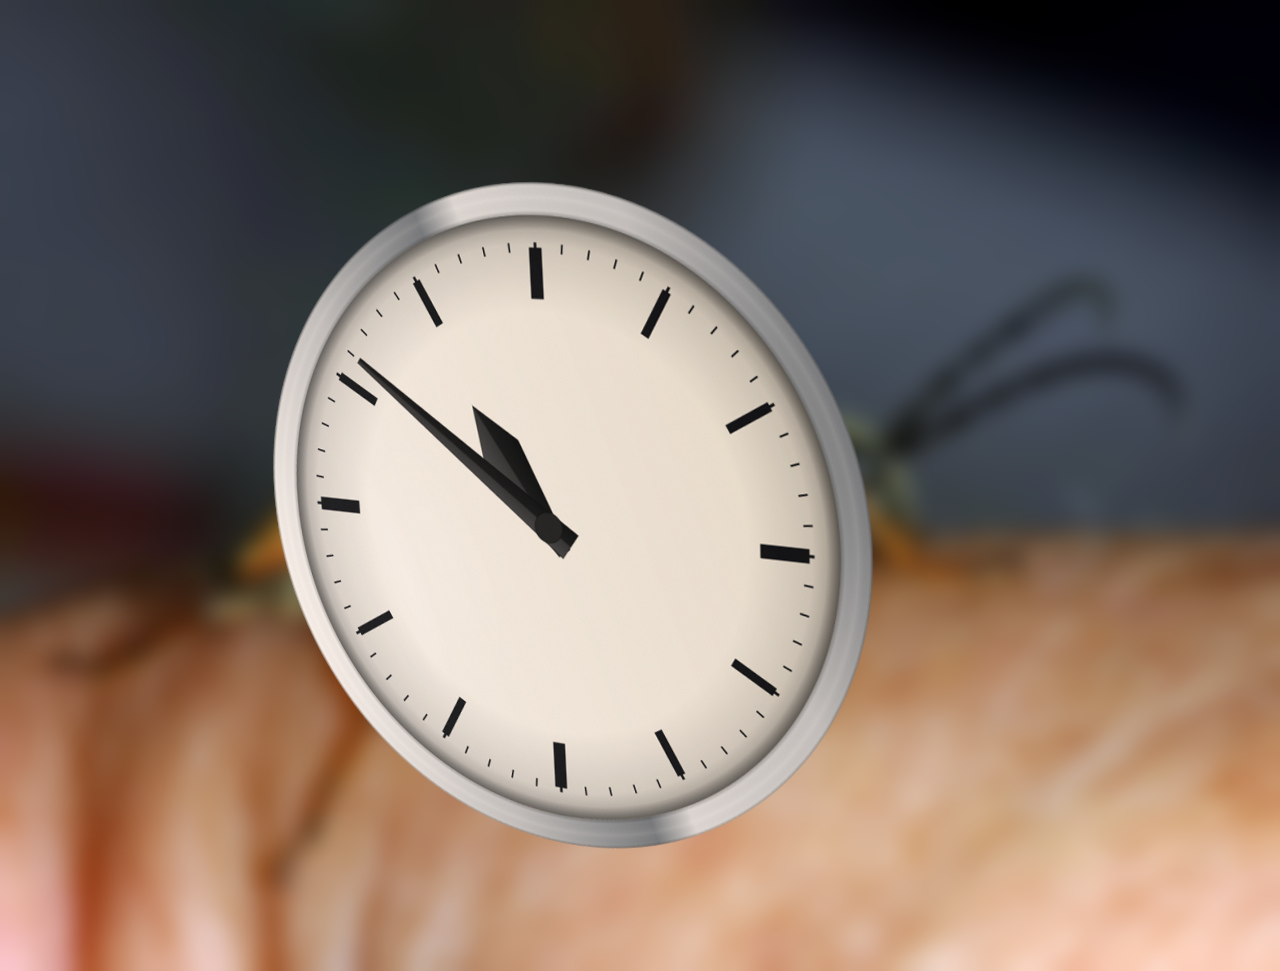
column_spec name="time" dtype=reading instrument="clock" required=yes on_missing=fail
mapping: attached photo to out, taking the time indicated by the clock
10:51
